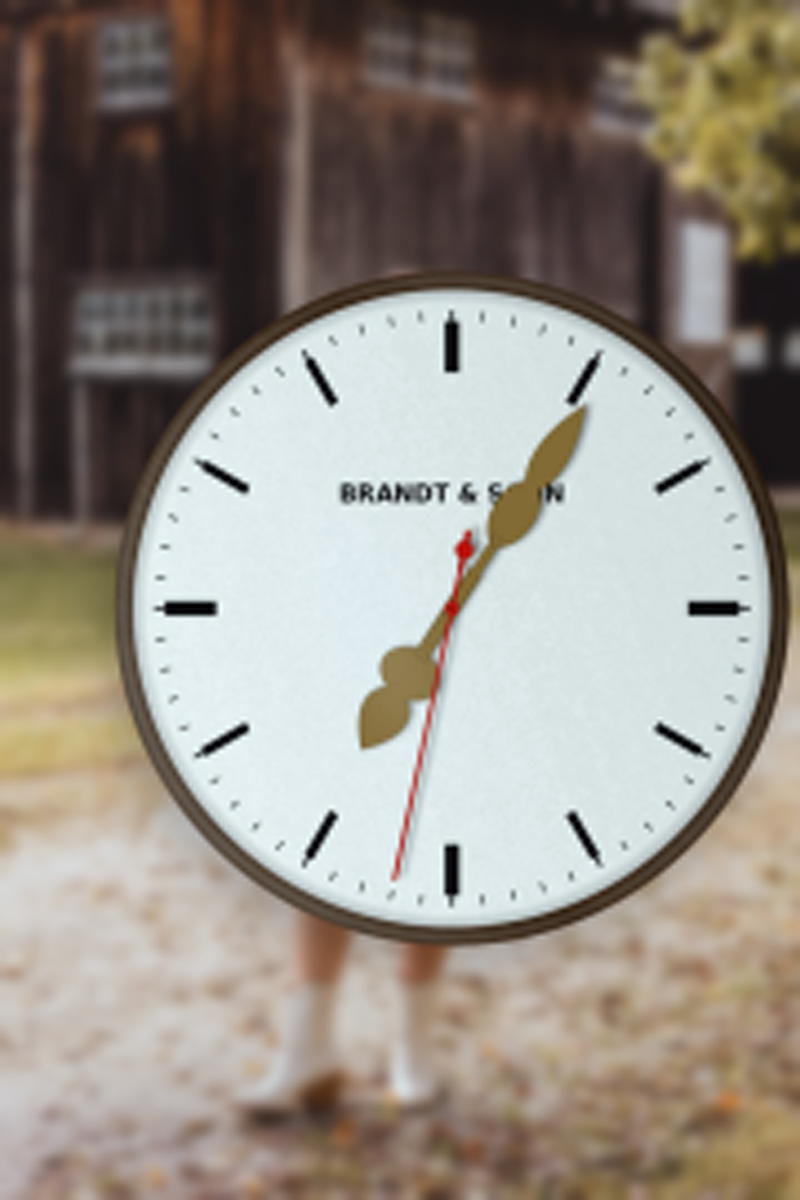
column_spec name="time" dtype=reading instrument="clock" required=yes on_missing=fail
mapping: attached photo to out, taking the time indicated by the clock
7:05:32
